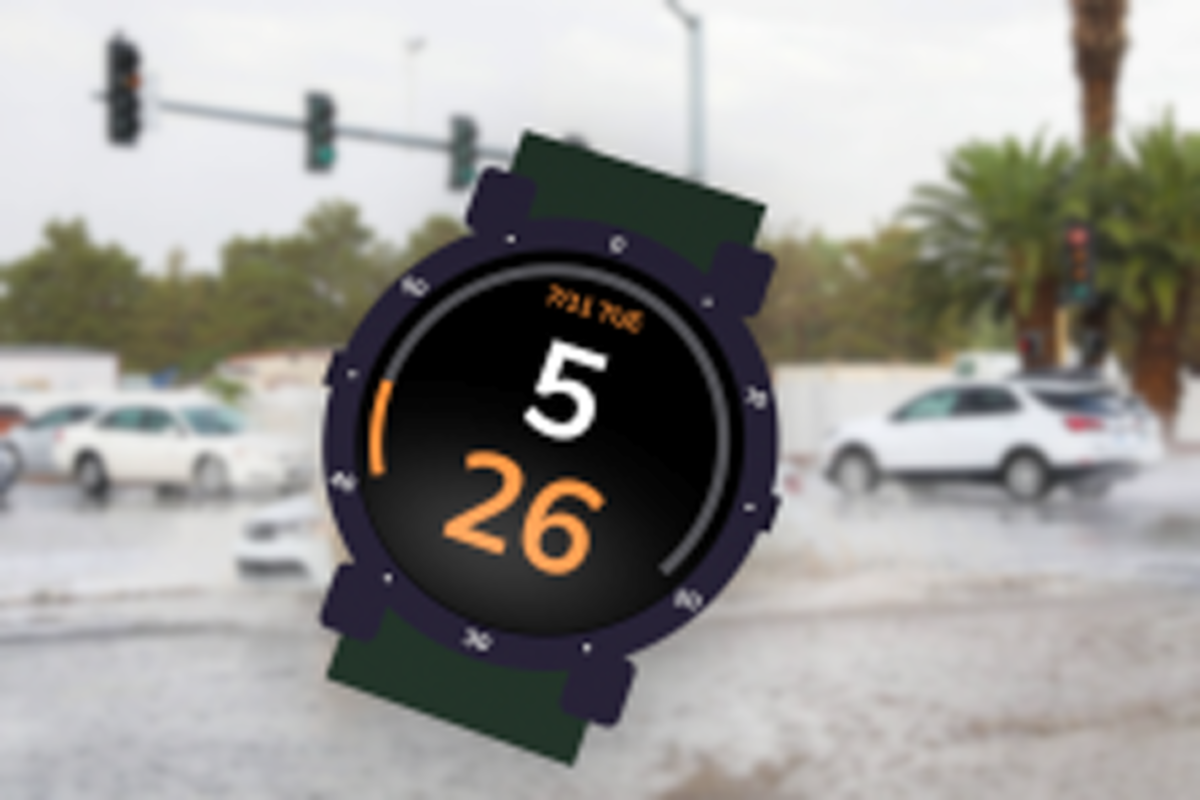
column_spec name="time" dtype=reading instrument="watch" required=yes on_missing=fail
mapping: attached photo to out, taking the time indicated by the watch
5:26
